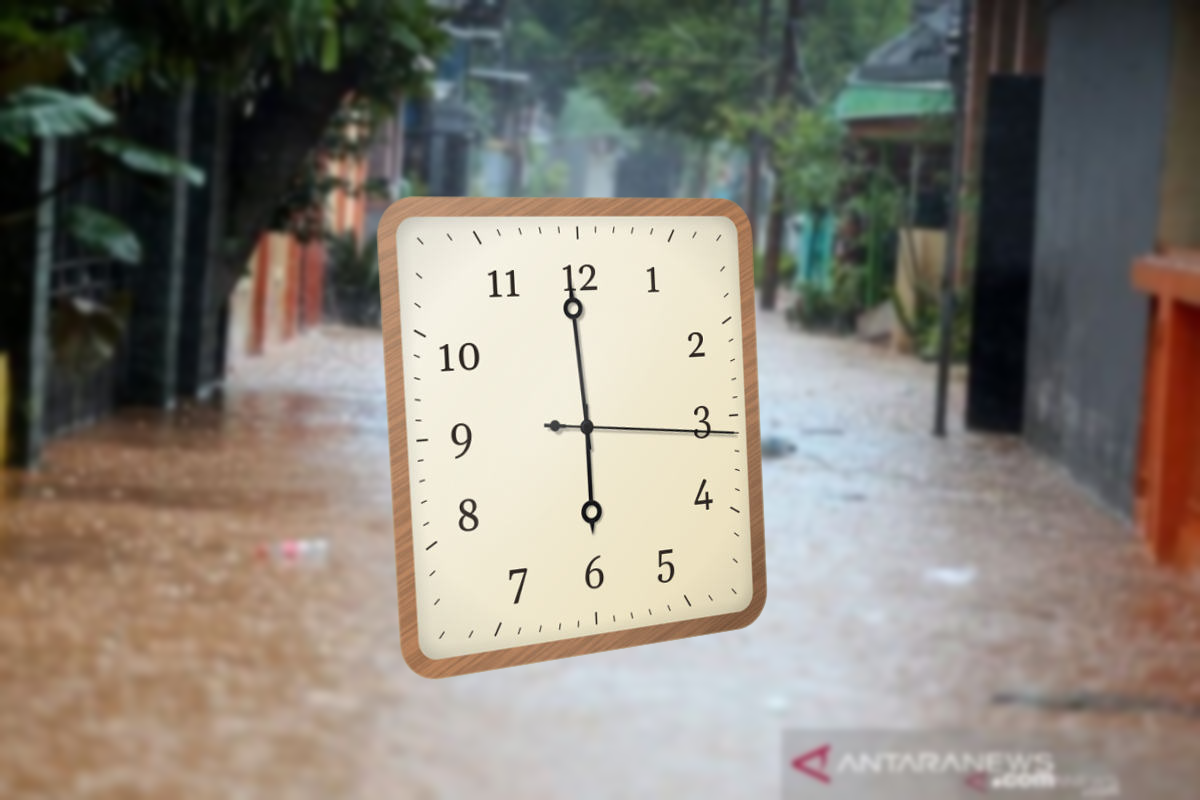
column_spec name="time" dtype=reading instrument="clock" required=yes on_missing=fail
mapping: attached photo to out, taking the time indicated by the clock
5:59:16
